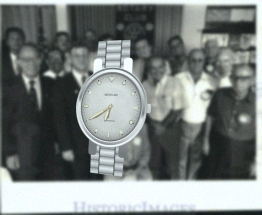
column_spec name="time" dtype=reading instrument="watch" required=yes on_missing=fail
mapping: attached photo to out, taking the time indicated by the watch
6:40
